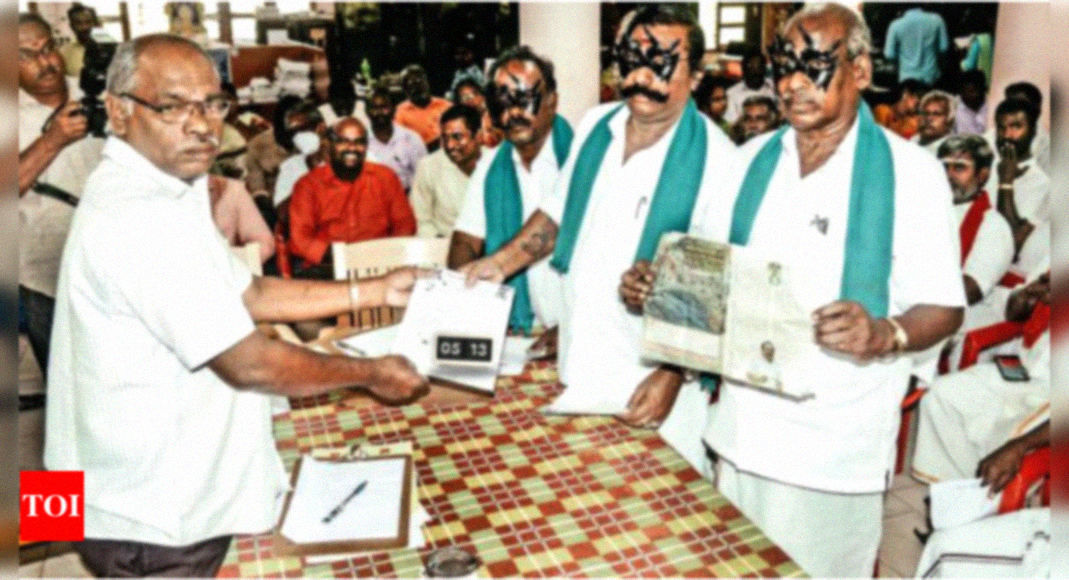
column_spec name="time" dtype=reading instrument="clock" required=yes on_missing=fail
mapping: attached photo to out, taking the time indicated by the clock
5:13
